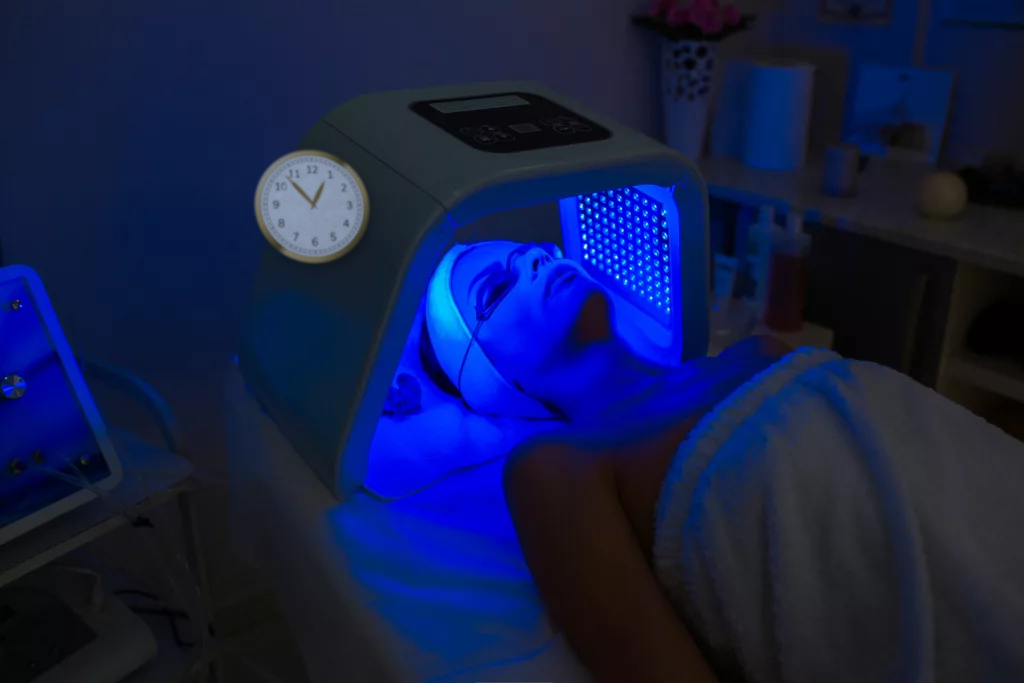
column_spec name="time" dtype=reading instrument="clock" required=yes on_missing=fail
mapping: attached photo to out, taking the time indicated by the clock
12:53
